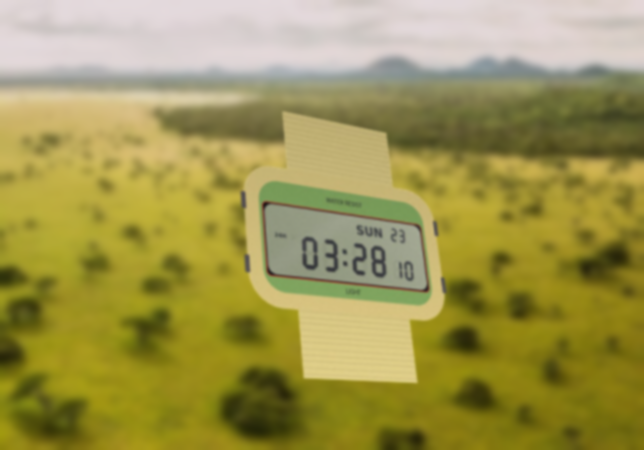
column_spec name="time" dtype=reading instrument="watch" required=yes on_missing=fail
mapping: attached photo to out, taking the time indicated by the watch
3:28:10
